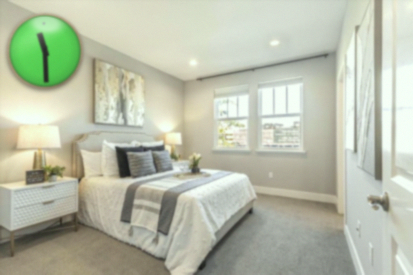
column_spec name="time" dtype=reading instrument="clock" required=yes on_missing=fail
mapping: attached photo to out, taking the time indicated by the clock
11:30
